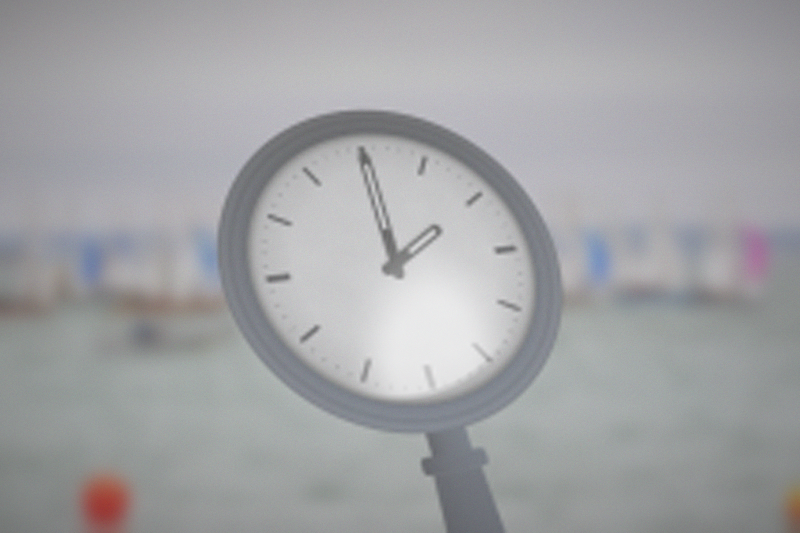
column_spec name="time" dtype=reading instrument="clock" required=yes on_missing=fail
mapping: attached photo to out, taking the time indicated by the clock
2:00
